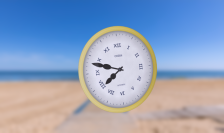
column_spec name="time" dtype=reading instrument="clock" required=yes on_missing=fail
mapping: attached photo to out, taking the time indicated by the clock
7:48
